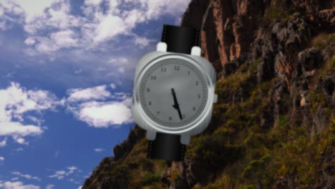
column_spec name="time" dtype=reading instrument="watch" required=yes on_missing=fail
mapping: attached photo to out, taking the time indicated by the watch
5:26
